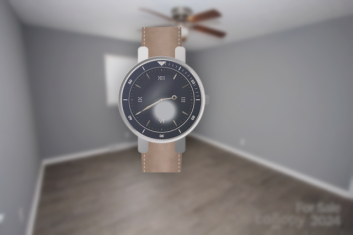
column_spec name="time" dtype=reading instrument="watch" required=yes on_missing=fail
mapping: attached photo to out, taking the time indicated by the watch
2:40
